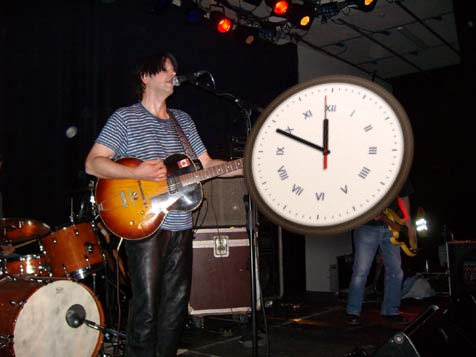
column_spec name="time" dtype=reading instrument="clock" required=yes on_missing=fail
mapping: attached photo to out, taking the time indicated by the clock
11:48:59
